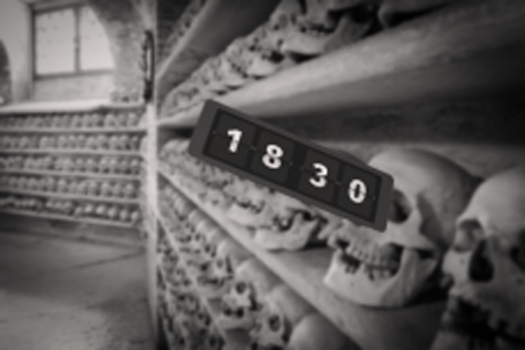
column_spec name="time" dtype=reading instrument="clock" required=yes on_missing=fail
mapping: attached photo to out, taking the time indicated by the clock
18:30
